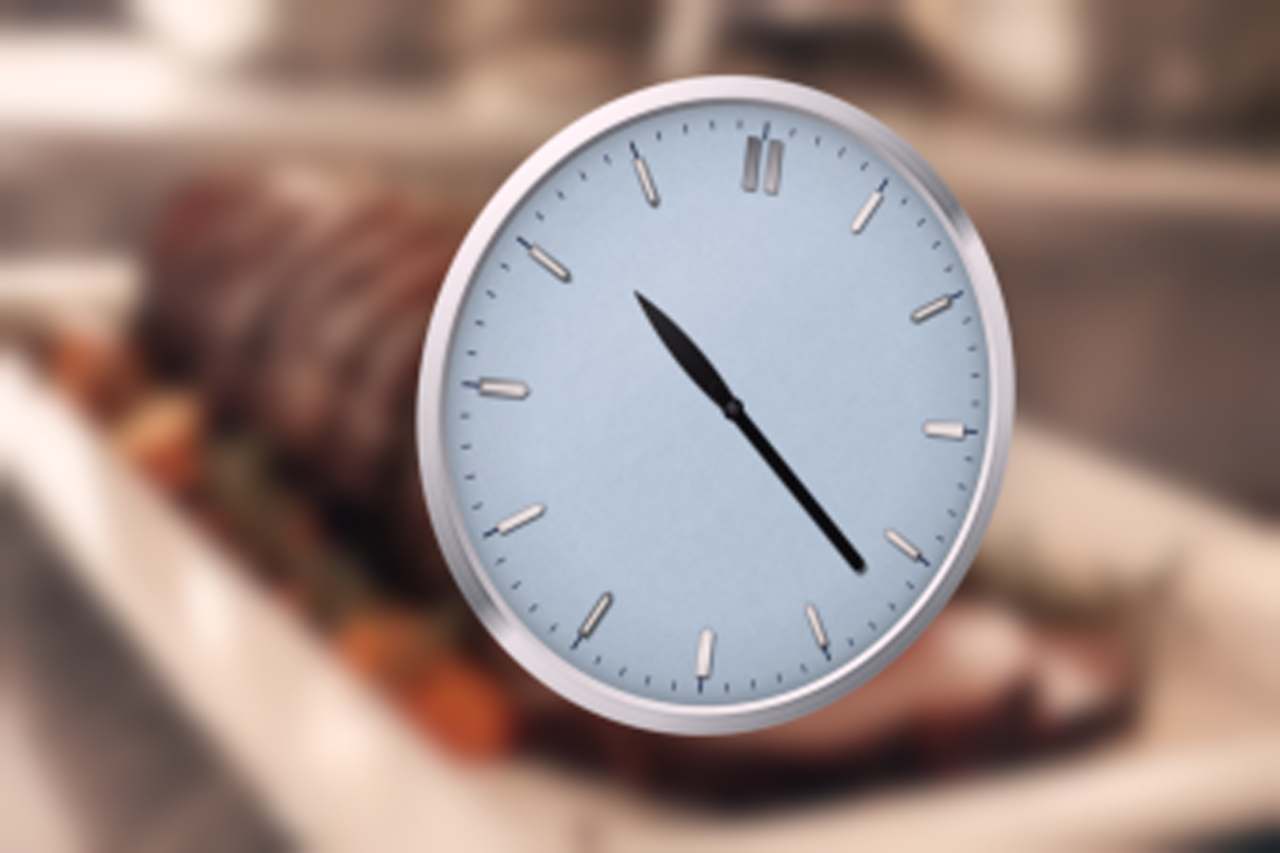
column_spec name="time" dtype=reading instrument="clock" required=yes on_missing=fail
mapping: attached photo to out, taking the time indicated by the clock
10:22
